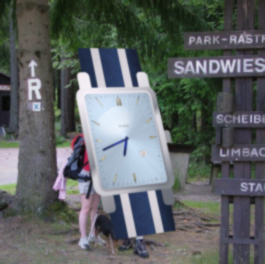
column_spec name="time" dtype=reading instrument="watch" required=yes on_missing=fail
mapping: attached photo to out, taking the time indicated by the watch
6:42
